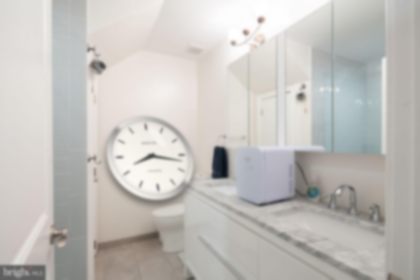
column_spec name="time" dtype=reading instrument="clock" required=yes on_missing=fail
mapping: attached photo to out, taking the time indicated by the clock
8:17
